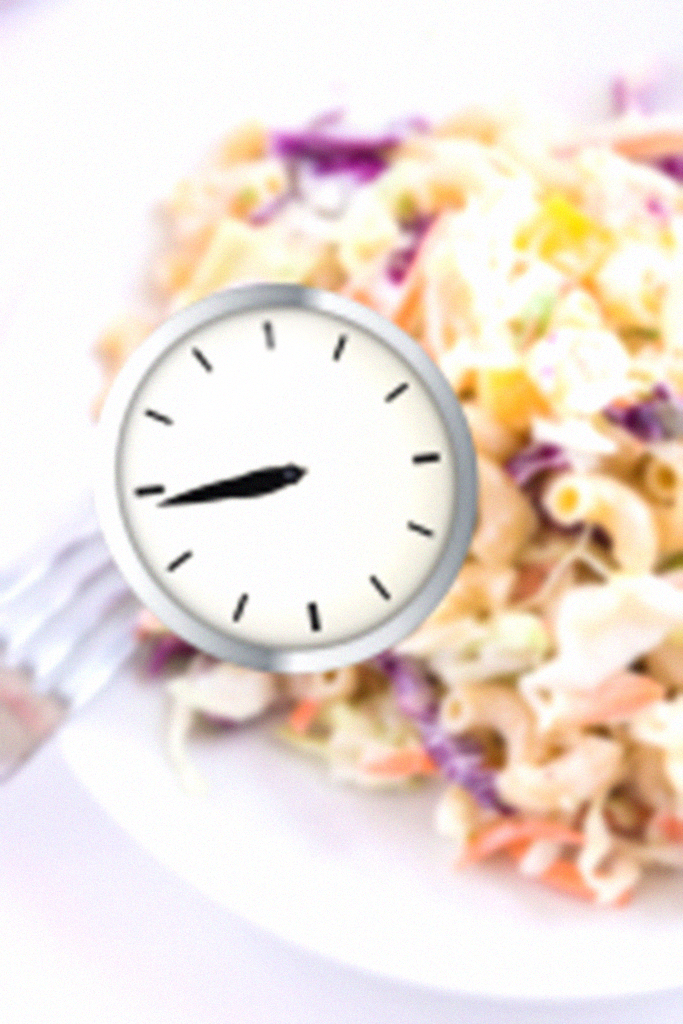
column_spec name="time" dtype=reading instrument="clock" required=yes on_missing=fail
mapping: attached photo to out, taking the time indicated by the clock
8:44
